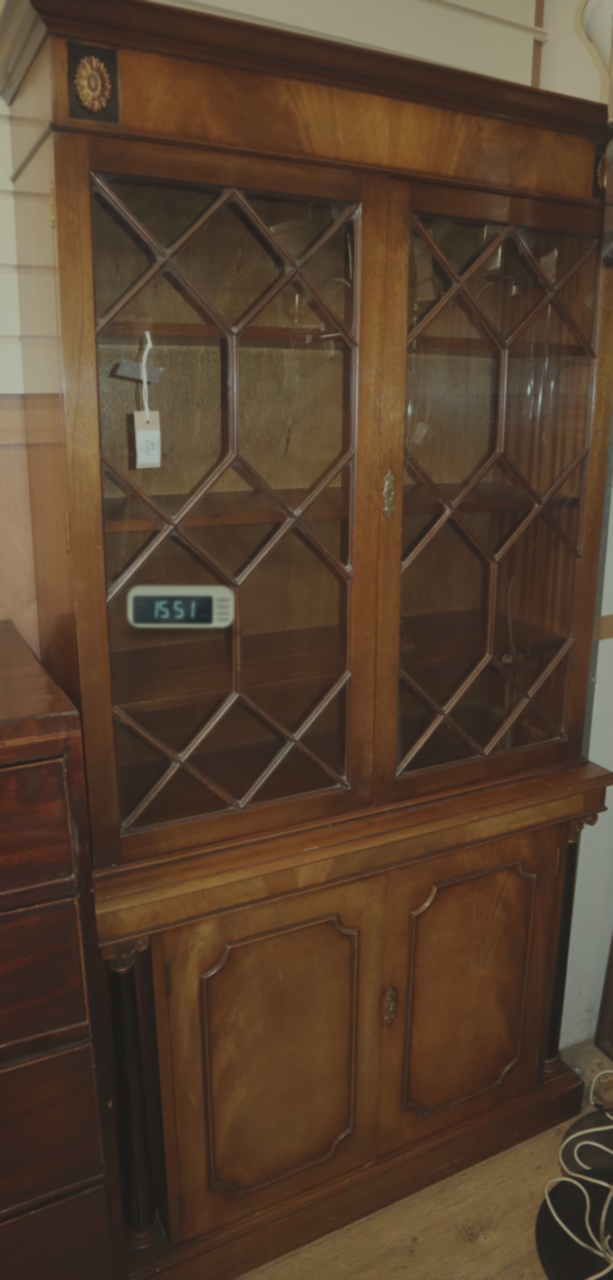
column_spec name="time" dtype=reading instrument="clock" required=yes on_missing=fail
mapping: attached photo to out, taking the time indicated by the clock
15:51
